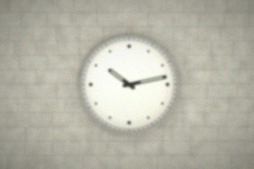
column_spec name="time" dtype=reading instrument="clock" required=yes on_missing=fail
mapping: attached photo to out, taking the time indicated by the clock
10:13
